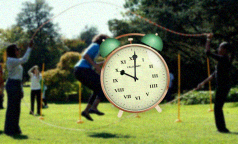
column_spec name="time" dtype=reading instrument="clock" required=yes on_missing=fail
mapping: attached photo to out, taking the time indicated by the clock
10:01
